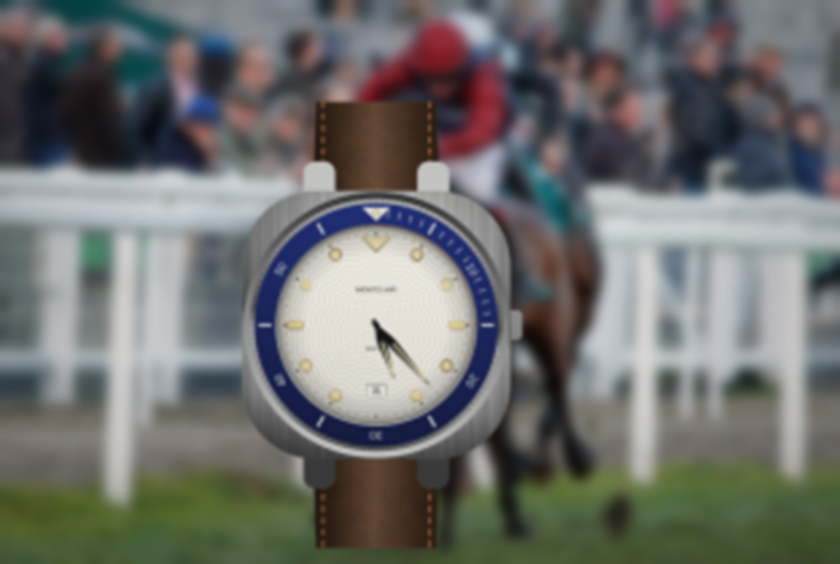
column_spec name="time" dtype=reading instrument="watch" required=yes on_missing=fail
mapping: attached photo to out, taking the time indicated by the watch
5:23
